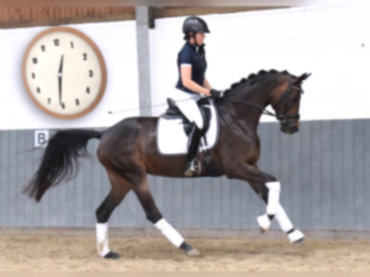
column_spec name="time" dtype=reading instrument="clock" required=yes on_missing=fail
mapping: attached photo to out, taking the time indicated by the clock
12:31
